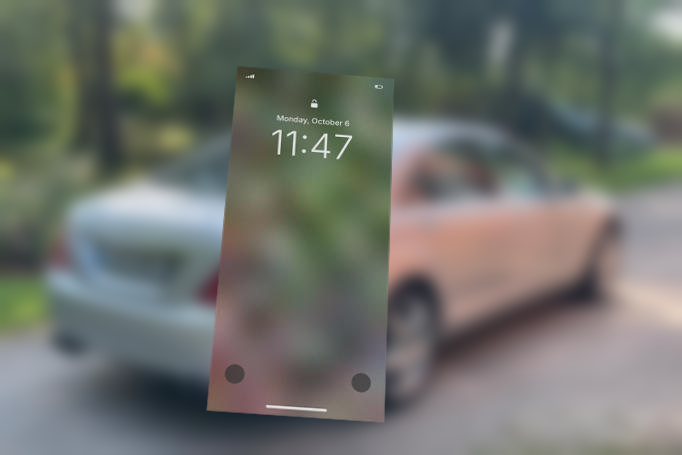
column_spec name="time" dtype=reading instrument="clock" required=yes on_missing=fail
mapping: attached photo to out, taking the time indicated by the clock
11:47
